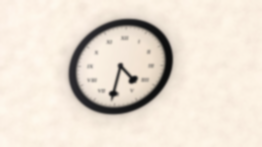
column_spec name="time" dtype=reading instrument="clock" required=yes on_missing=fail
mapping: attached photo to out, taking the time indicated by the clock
4:31
